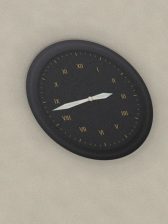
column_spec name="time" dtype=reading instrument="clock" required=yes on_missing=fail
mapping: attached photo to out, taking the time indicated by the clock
2:43
